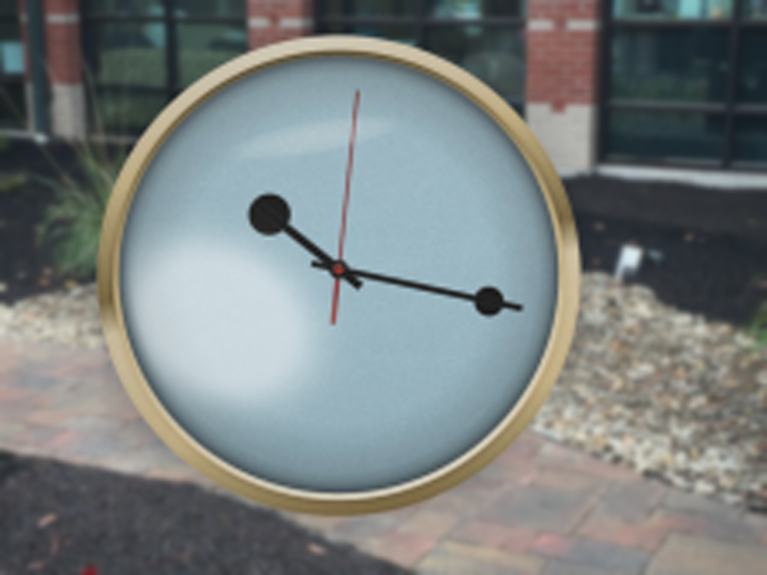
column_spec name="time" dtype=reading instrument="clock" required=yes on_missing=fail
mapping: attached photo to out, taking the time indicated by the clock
10:17:01
